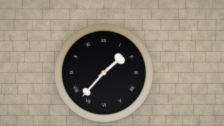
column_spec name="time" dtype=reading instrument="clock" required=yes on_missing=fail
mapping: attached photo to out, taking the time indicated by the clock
1:37
